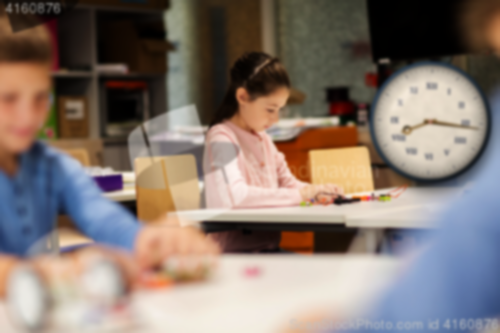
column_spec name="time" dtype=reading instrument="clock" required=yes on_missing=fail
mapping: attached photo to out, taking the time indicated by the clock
8:16
